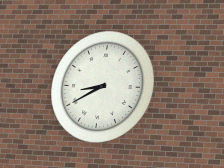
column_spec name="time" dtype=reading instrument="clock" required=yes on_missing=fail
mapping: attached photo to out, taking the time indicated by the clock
8:40
